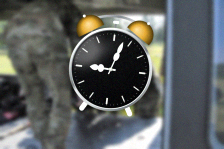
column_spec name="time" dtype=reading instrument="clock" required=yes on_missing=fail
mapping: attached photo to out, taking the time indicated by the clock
9:03
